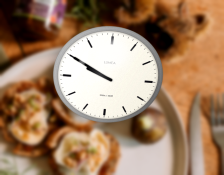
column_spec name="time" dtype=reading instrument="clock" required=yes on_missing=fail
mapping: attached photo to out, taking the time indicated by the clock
9:50
